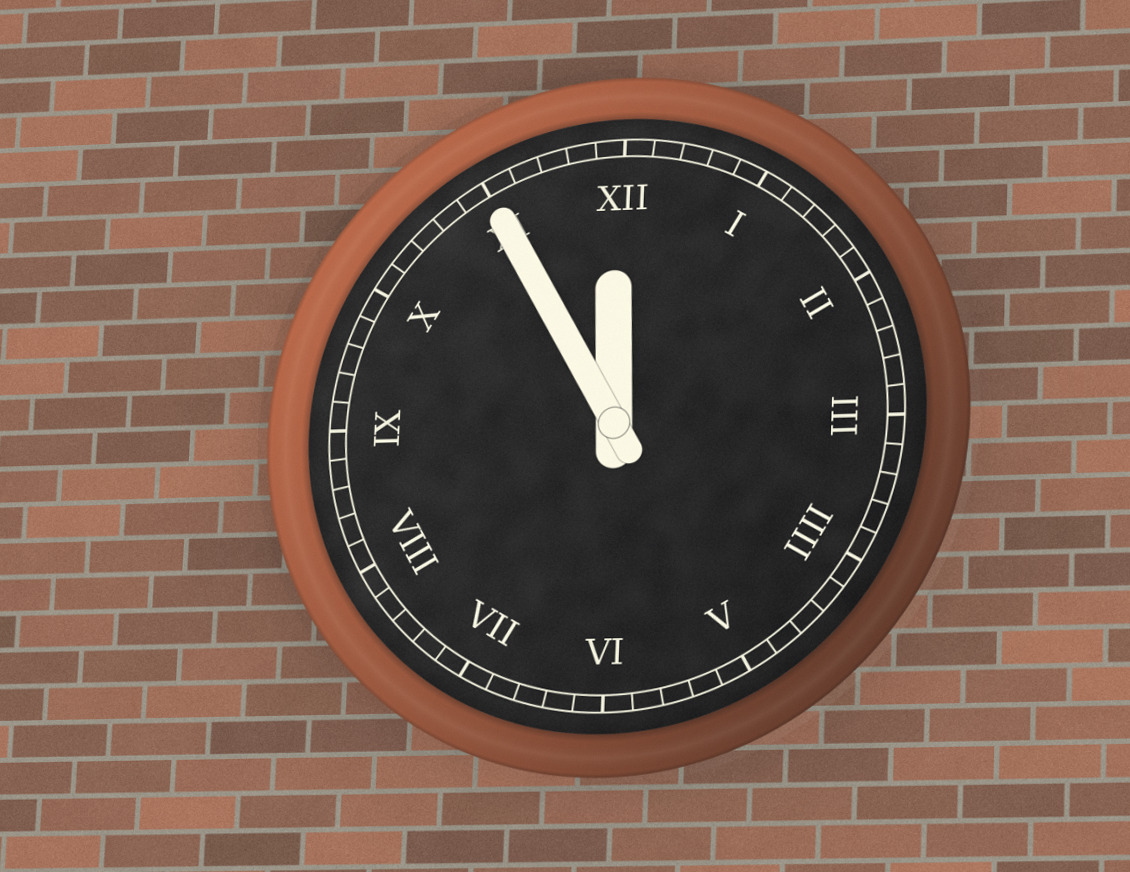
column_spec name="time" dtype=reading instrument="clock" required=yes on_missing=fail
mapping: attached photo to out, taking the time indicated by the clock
11:55
